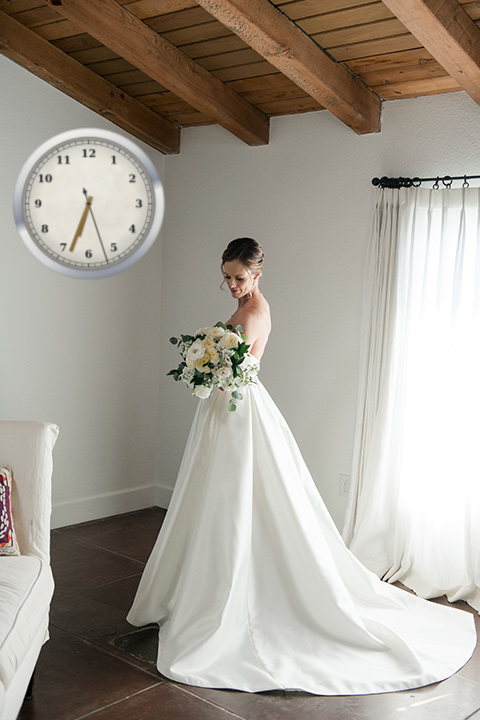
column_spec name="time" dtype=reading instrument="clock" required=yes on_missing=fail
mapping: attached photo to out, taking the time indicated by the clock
6:33:27
